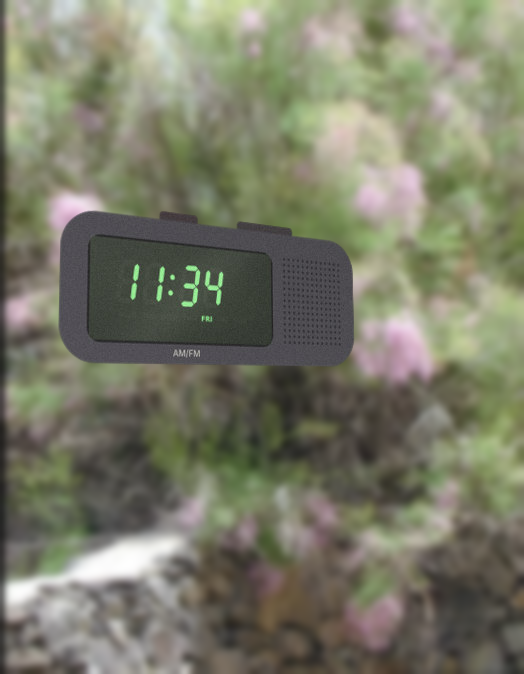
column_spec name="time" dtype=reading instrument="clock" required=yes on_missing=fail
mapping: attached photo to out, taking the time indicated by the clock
11:34
